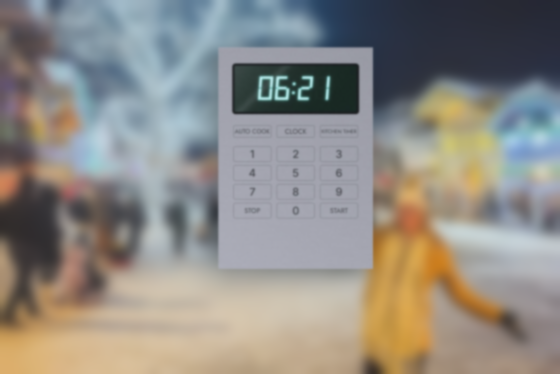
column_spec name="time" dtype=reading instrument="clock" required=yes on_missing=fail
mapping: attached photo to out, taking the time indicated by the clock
6:21
